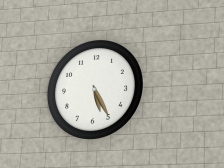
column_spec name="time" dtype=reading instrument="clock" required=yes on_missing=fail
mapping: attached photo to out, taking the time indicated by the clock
5:25
